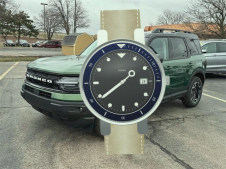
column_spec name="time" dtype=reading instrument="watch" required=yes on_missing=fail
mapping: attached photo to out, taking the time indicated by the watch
1:39
